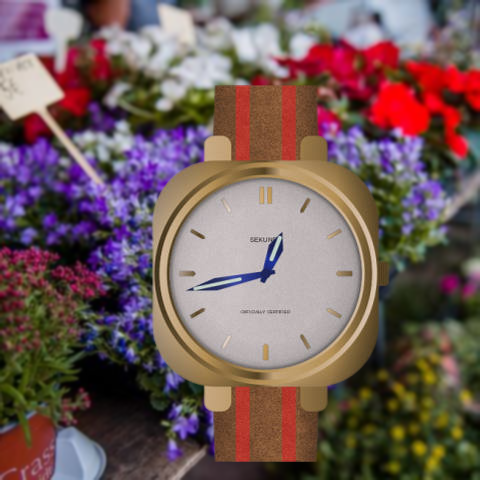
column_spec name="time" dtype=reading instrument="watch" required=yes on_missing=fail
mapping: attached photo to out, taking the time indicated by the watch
12:43
